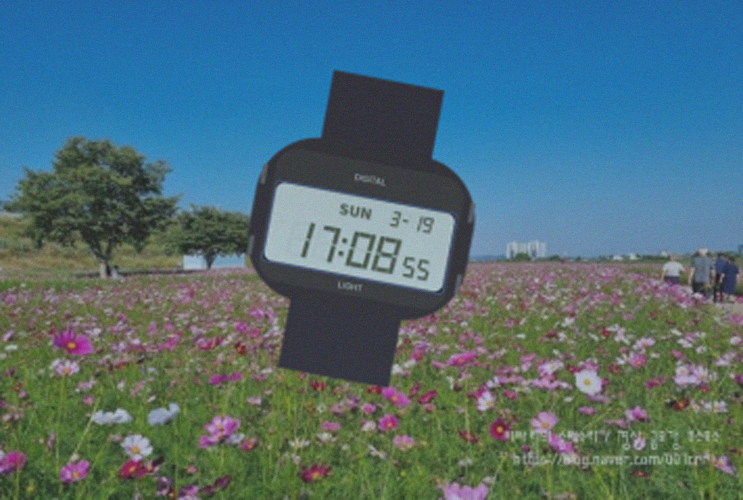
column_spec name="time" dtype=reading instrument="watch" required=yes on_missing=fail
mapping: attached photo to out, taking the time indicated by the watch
17:08:55
